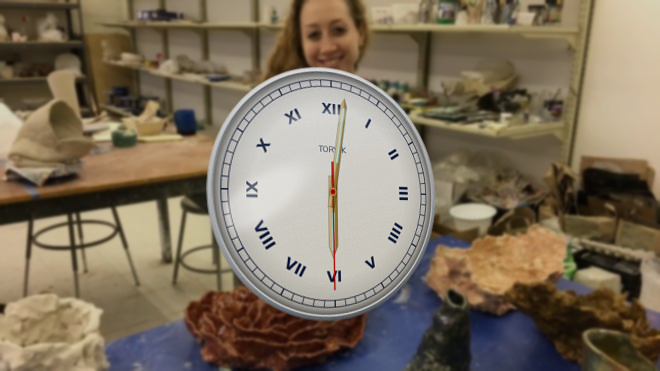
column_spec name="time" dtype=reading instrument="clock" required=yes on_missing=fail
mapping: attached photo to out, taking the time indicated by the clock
6:01:30
